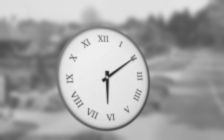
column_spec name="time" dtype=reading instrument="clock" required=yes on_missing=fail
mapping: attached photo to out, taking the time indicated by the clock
6:10
